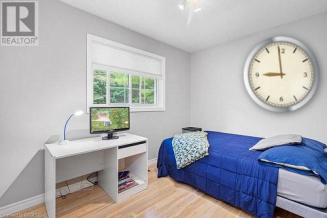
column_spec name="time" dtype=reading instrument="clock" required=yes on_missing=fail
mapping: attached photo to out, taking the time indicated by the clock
8:59
